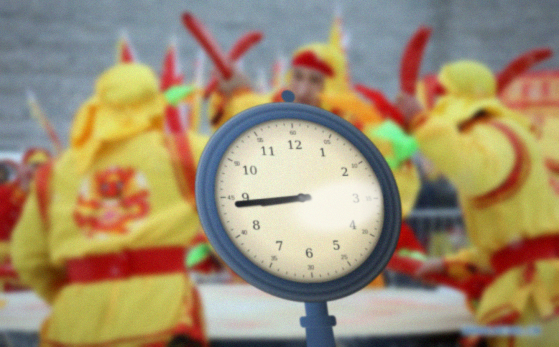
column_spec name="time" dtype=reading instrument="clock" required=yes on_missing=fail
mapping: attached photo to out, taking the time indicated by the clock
8:44
